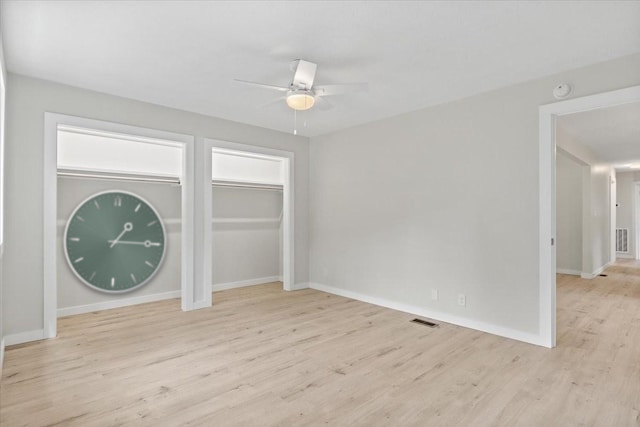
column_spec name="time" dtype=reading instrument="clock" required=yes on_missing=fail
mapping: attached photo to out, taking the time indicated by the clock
1:15
